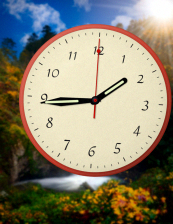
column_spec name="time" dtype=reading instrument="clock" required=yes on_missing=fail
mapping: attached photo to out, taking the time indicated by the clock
1:44:00
